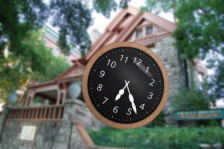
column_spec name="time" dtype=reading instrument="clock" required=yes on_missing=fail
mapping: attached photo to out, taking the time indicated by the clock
6:23
